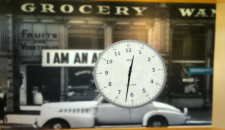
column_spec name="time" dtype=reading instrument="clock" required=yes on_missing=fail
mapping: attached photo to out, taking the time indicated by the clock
12:32
